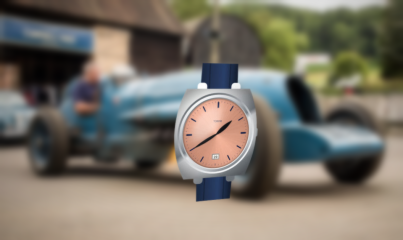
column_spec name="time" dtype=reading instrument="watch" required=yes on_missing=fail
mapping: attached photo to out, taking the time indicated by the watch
1:40
